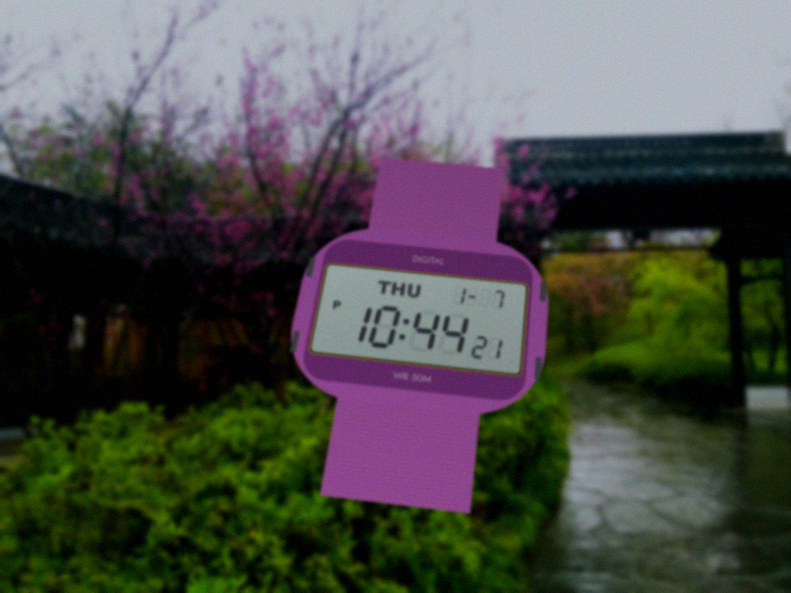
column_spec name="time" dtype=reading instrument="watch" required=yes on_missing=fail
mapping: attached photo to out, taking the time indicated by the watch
10:44:21
